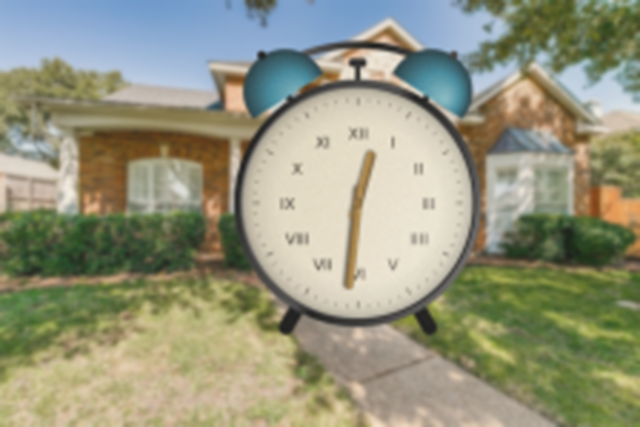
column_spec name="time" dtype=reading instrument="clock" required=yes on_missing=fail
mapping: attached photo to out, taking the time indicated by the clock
12:31
